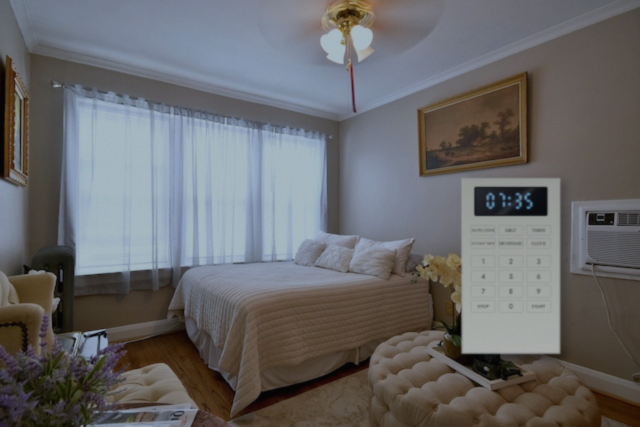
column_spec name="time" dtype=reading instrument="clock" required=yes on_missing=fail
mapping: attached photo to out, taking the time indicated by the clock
7:35
